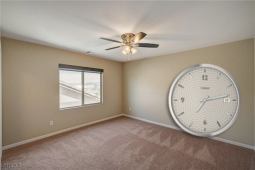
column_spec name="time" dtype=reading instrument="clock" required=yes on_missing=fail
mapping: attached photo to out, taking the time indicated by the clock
7:13
